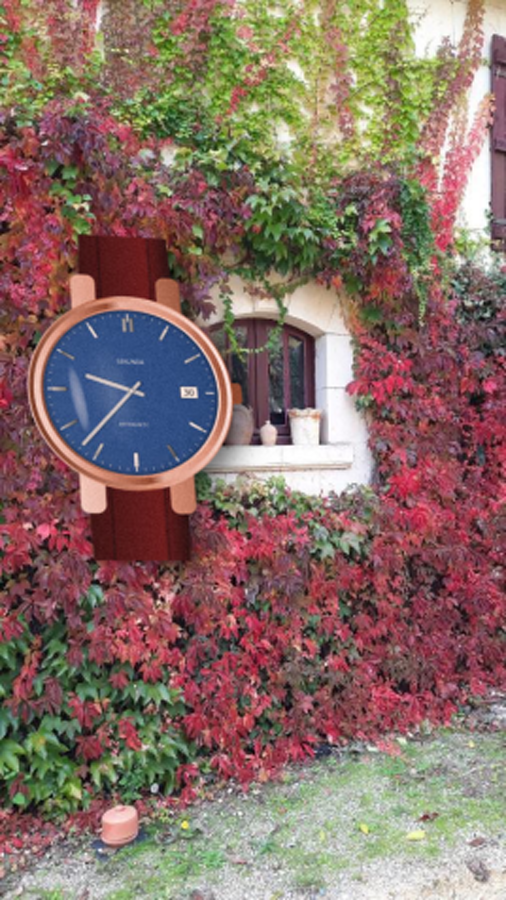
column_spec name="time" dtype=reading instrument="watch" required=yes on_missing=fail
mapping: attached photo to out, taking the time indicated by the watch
9:37
